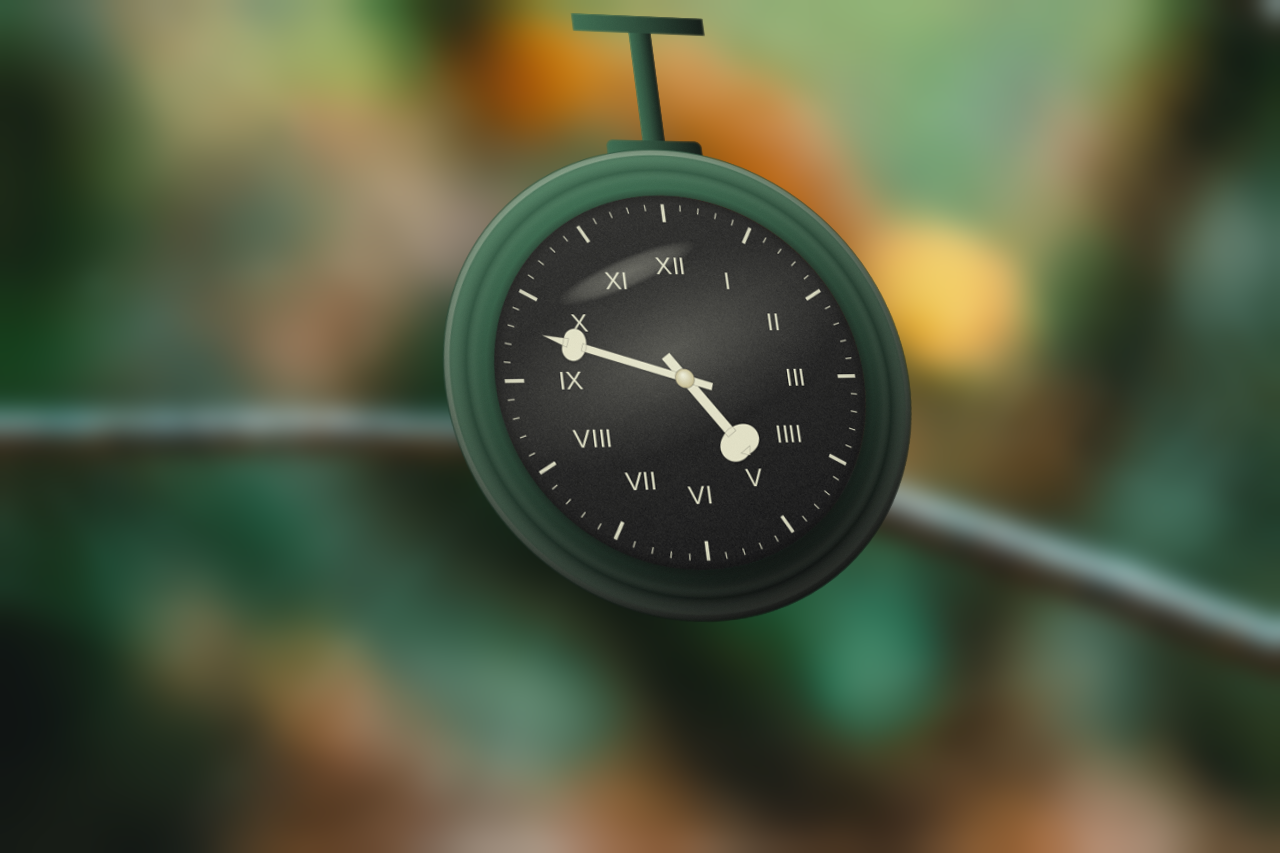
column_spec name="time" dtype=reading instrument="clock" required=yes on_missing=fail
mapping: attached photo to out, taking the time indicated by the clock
4:48
